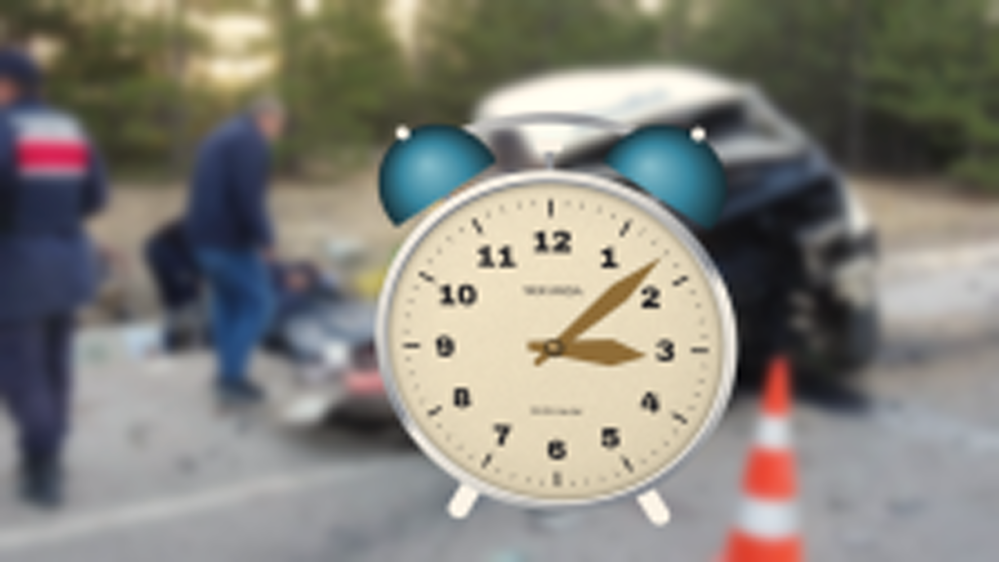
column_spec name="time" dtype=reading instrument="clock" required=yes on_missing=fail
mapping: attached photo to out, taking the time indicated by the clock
3:08
